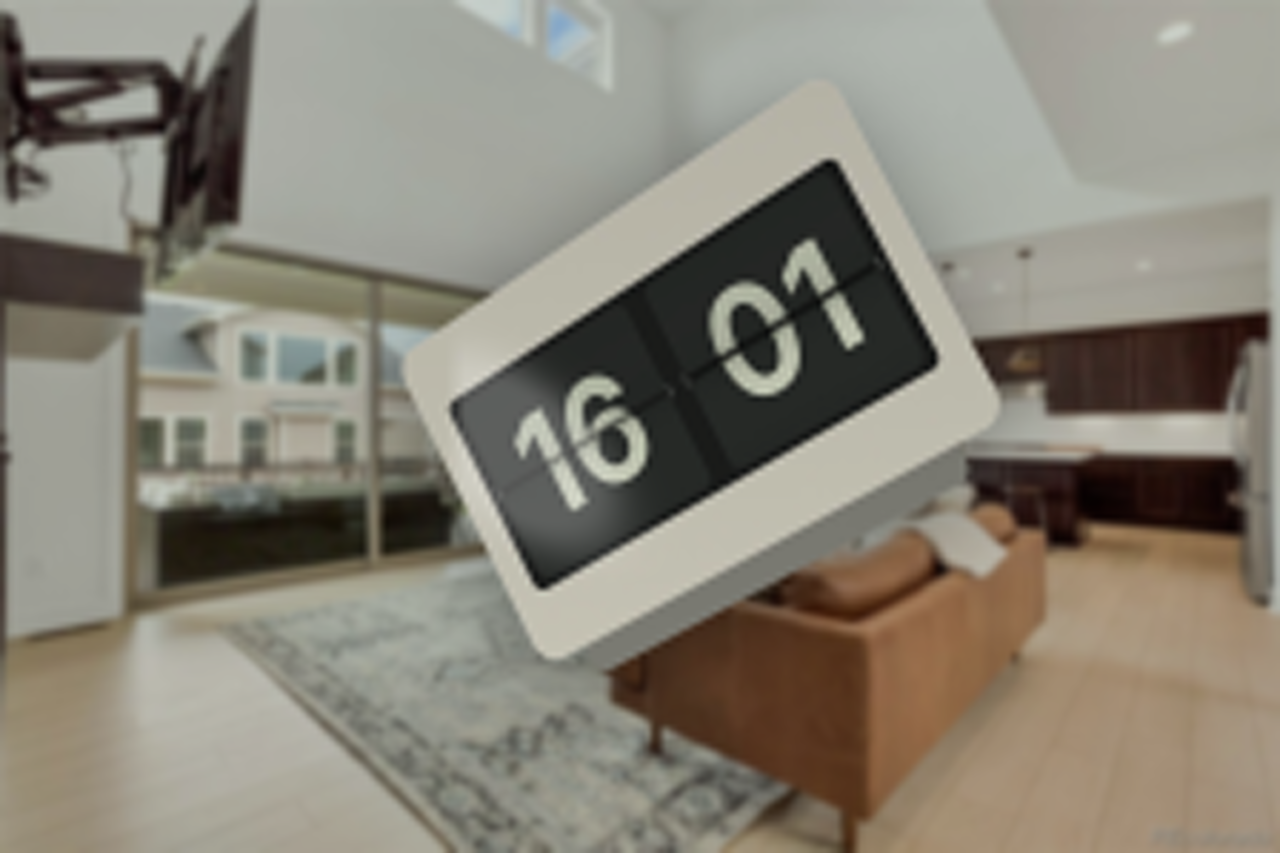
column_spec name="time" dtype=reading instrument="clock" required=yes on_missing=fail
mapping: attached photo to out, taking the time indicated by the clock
16:01
